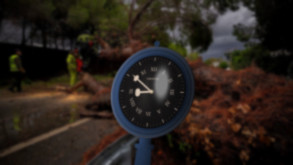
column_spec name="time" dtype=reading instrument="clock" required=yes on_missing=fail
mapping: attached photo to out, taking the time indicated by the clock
8:51
